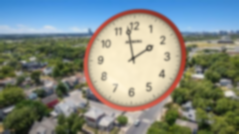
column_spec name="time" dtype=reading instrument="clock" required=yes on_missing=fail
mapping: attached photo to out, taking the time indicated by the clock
1:58
